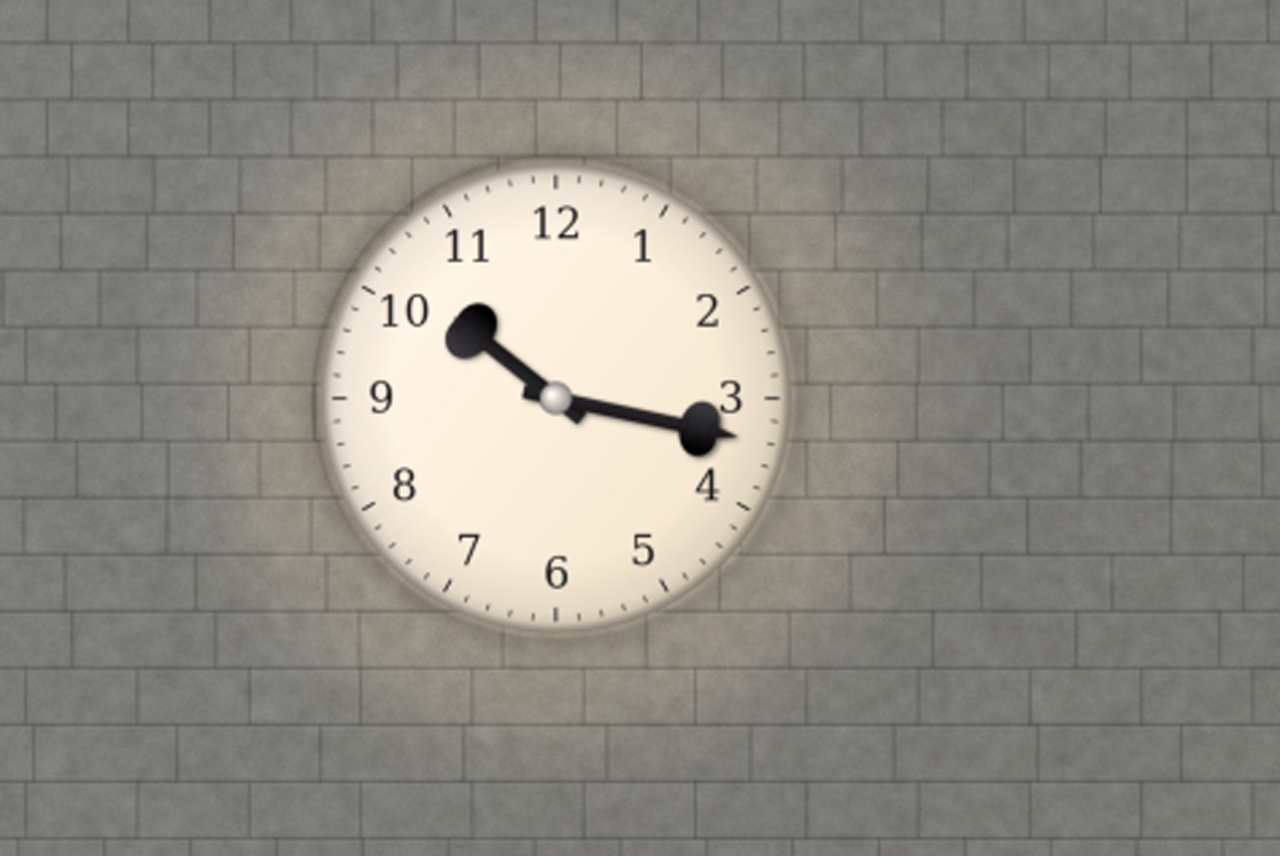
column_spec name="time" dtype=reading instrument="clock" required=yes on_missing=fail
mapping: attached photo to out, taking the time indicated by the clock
10:17
